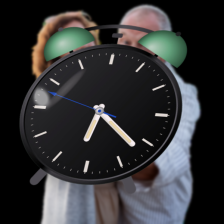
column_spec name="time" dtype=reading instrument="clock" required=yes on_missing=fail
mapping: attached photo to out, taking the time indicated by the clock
6:21:48
